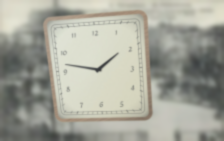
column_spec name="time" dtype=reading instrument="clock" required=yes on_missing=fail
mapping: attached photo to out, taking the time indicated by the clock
1:47
